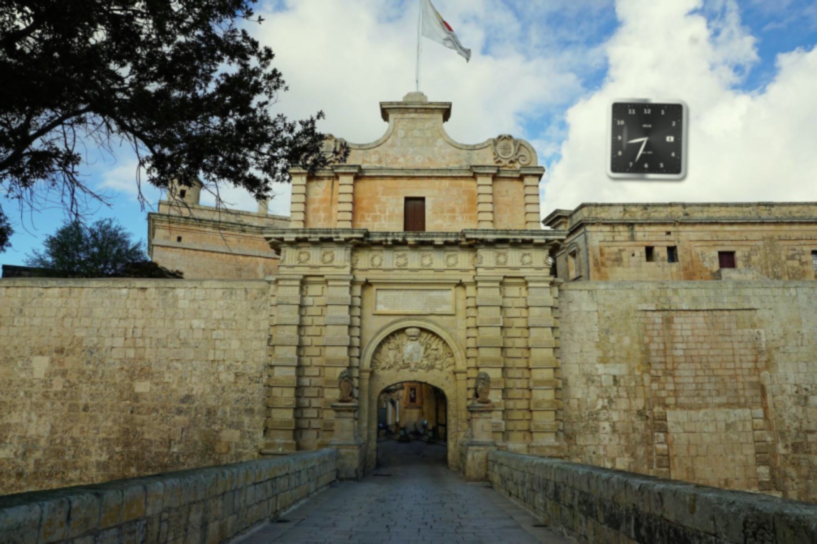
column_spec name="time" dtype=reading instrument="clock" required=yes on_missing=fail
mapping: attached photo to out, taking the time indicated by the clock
8:34
